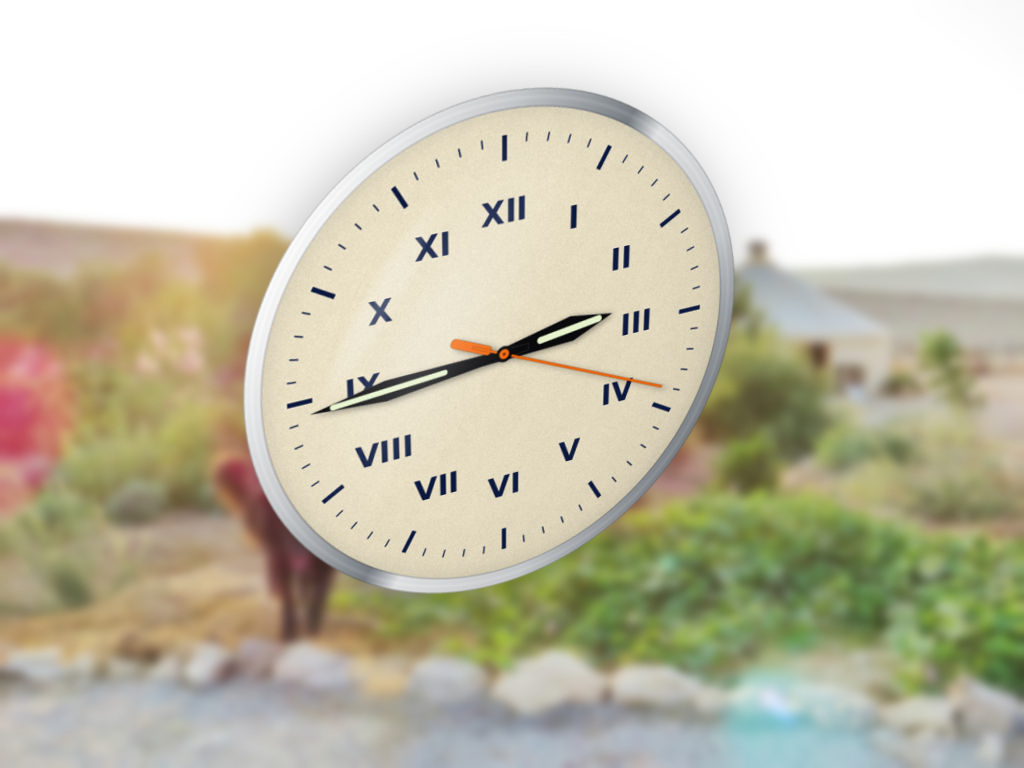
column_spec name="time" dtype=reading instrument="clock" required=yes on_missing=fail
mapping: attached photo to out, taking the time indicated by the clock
2:44:19
